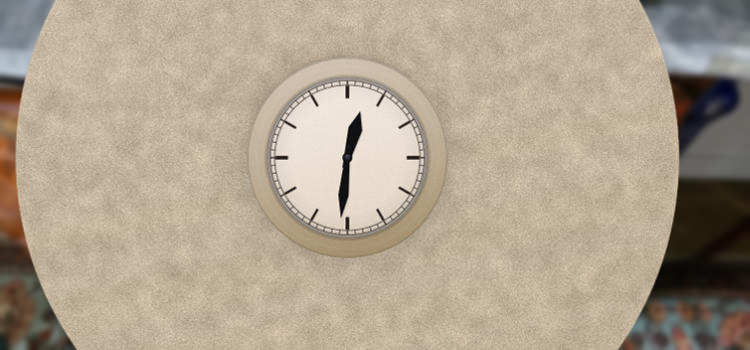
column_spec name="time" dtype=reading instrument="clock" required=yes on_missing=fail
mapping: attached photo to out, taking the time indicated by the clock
12:31
